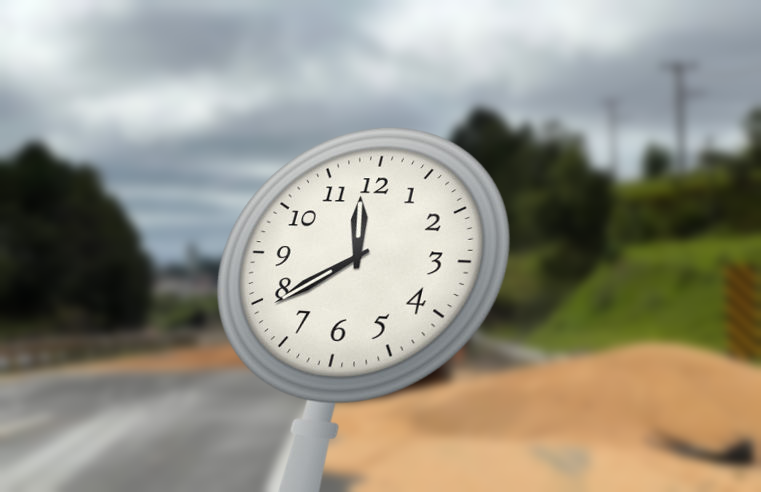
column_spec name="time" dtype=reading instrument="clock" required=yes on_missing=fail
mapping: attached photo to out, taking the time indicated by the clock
11:39
